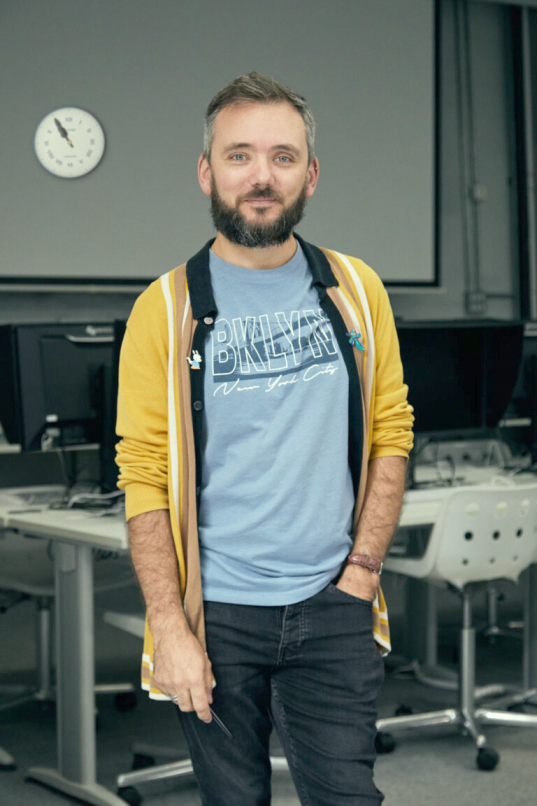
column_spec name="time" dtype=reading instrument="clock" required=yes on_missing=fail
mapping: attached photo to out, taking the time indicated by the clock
10:55
